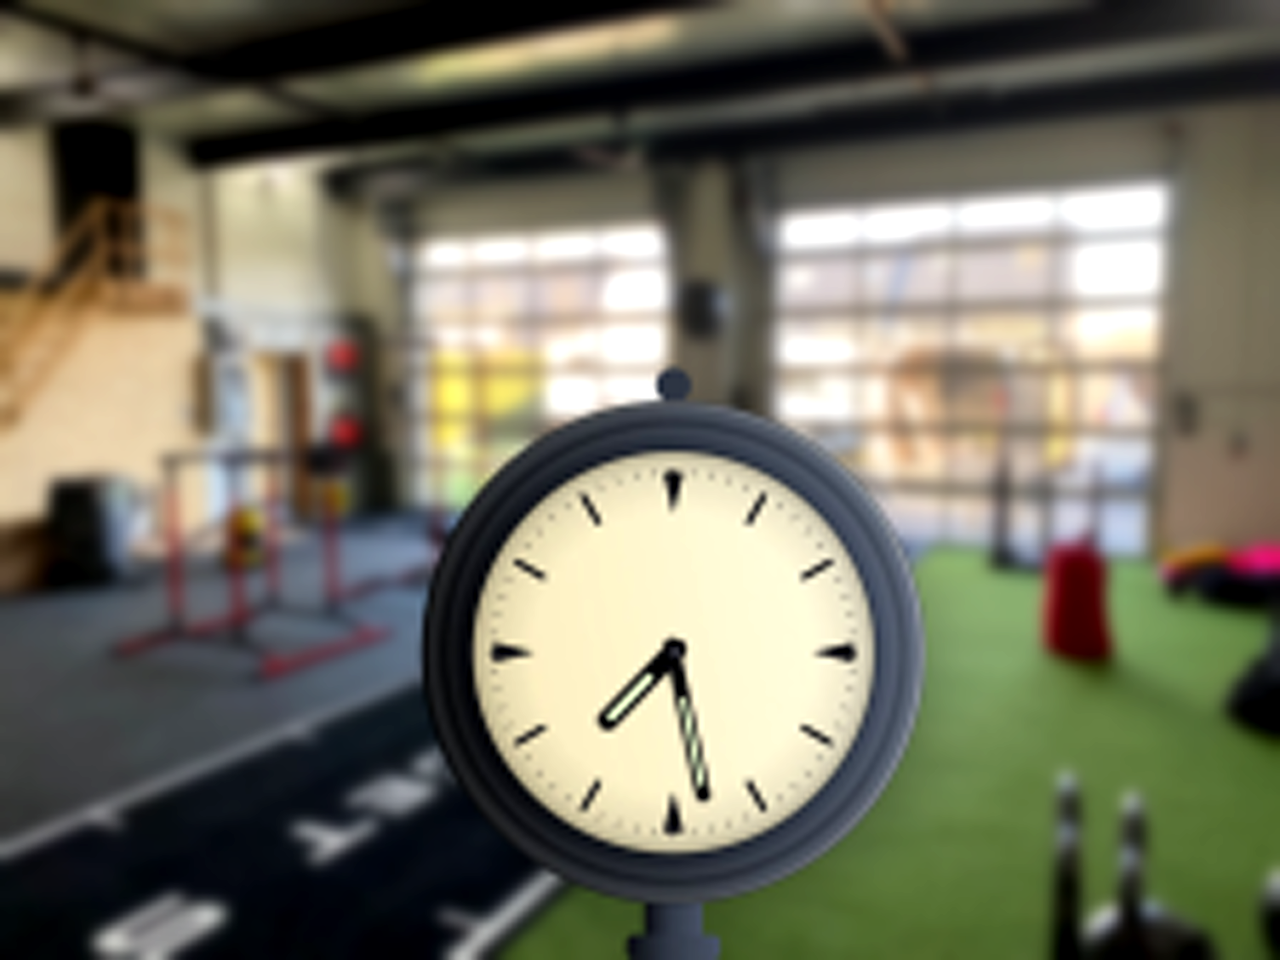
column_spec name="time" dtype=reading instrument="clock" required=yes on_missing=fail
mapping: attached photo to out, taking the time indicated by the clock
7:28
